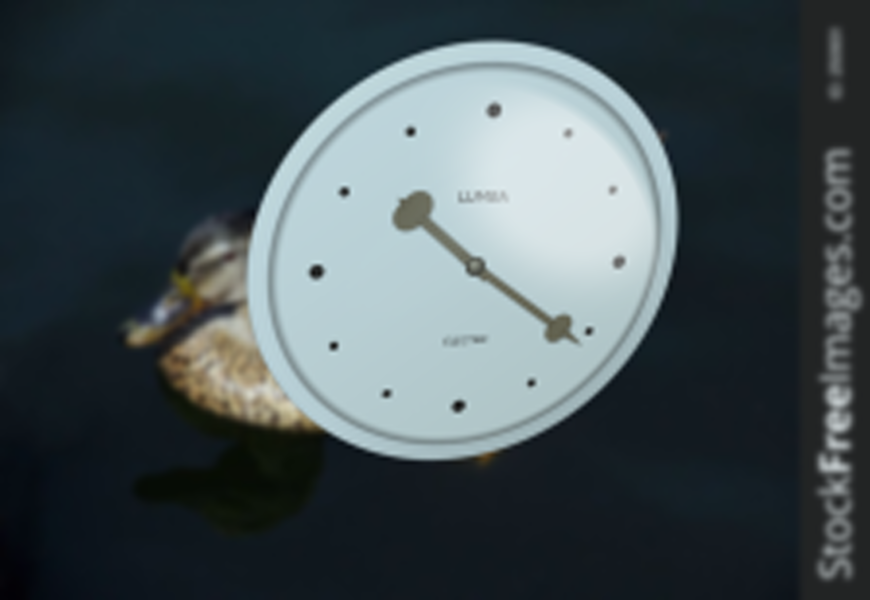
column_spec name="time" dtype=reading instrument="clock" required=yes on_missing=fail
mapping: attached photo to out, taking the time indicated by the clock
10:21
